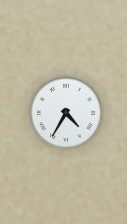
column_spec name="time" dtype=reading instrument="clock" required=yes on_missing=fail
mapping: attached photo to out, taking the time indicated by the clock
4:35
